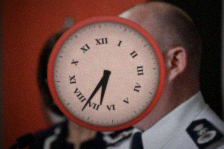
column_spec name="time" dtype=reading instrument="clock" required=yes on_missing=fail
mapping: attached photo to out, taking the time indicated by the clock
6:37
